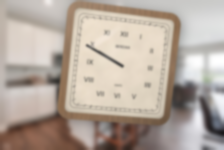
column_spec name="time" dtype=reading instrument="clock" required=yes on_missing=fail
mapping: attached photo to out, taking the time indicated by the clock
9:49
